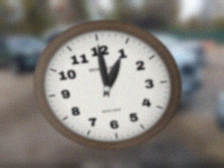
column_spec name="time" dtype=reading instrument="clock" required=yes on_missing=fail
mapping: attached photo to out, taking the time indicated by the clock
1:00
